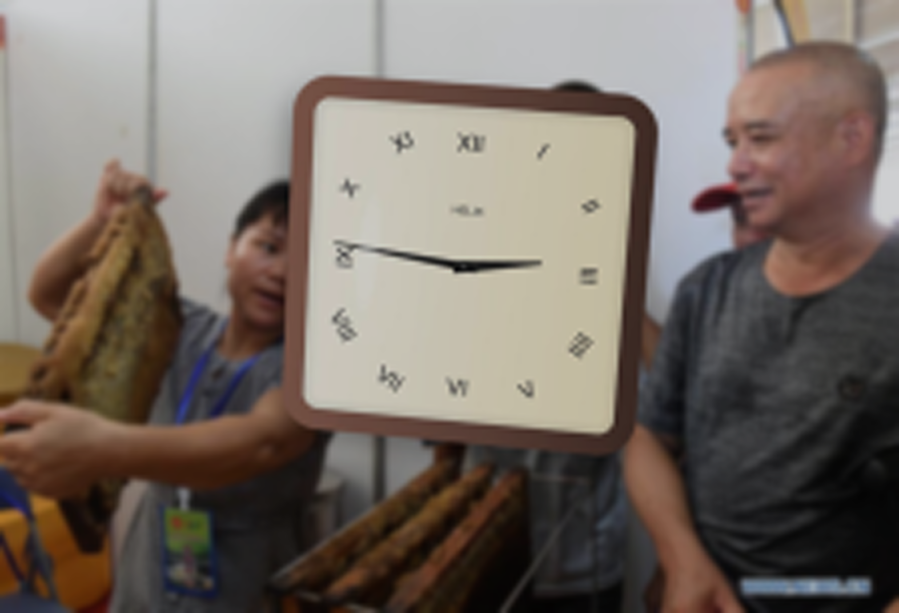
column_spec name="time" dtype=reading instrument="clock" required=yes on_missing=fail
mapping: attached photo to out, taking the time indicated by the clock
2:46
